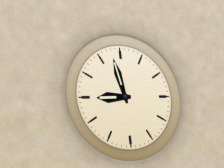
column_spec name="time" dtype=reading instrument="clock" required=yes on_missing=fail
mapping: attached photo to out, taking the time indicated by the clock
8:58
